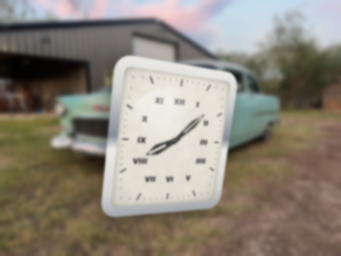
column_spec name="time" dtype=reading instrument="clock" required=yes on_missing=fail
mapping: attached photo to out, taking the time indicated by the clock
8:08
